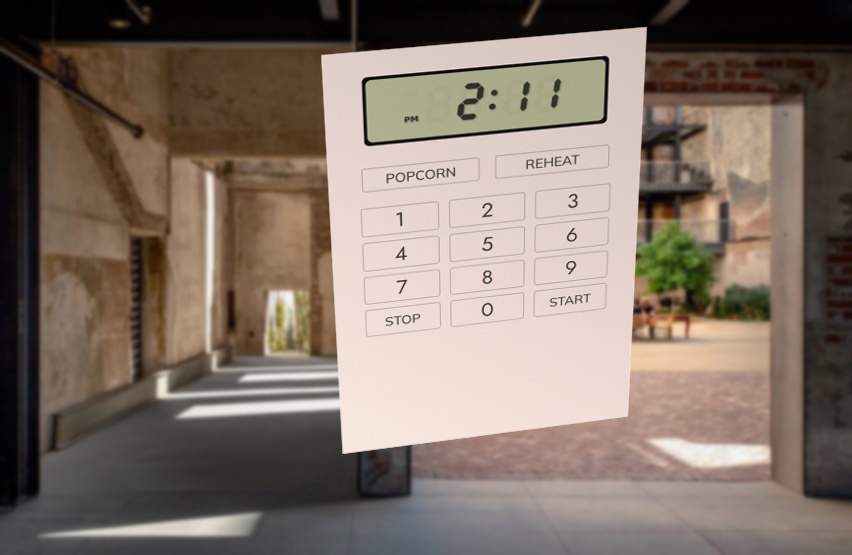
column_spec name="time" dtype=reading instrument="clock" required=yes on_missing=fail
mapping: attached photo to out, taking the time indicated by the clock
2:11
